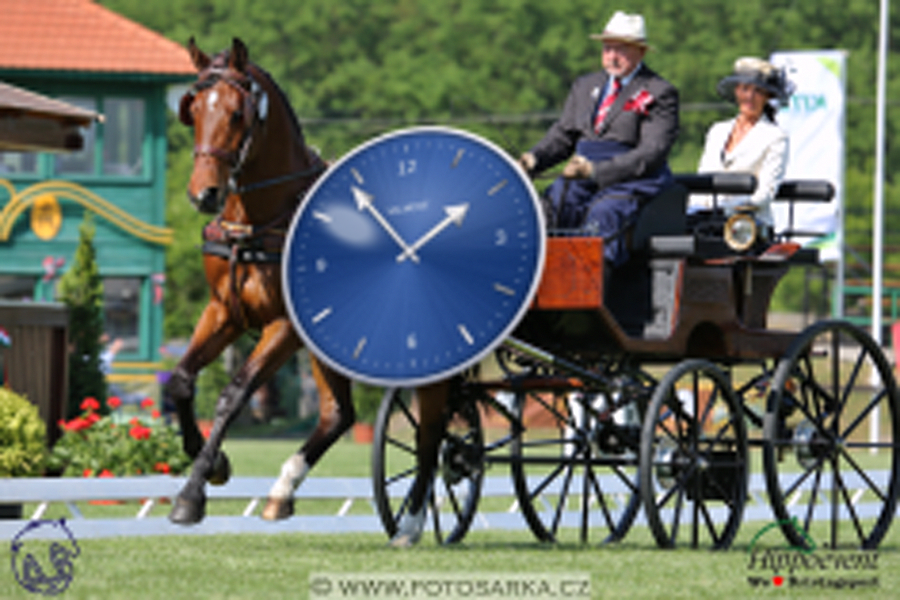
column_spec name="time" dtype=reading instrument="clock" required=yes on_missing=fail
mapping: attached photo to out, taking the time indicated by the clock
1:54
